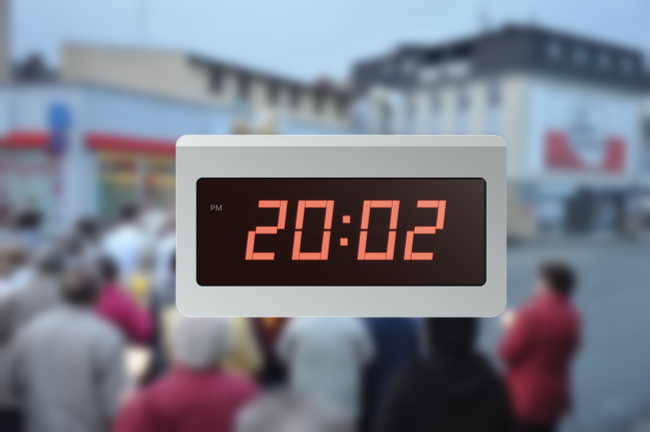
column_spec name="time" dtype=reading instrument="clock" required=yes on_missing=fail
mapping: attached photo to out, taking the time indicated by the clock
20:02
